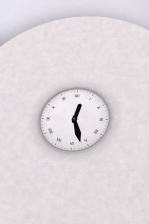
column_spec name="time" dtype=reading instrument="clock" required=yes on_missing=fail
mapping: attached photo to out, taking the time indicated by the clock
12:27
